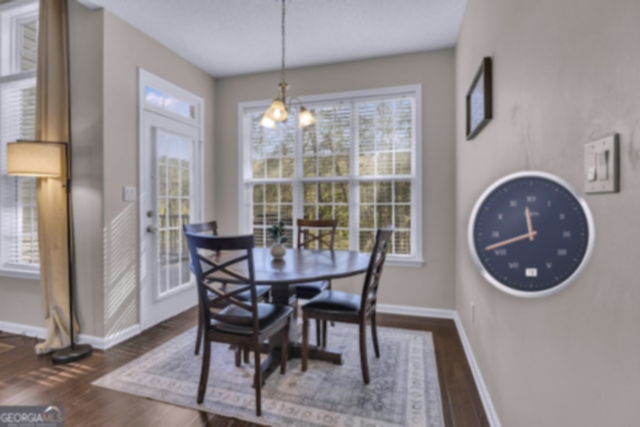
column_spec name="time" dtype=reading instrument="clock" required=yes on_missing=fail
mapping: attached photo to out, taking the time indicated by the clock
11:42
